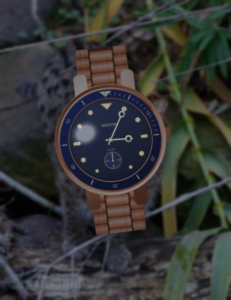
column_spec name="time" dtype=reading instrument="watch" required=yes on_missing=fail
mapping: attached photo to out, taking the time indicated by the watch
3:05
